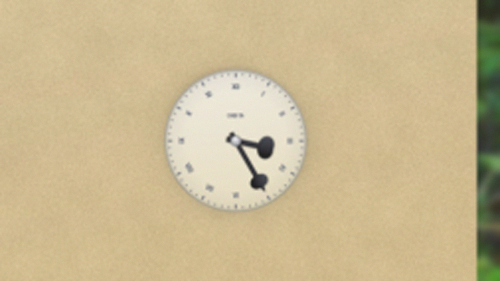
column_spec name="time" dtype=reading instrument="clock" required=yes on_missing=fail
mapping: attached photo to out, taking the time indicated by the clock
3:25
